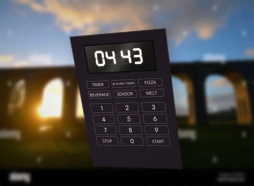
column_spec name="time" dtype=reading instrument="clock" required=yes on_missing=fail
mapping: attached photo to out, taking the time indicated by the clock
4:43
